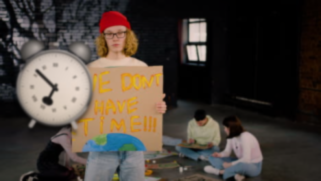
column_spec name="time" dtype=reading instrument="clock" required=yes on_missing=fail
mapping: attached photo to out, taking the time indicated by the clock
6:52
